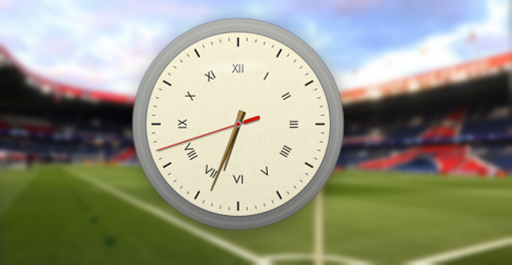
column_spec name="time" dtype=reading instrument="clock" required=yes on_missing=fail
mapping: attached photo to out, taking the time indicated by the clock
6:33:42
